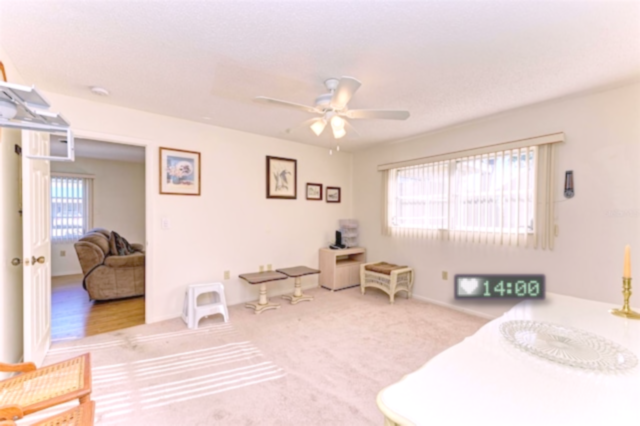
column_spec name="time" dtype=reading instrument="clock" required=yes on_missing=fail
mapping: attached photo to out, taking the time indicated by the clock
14:00
